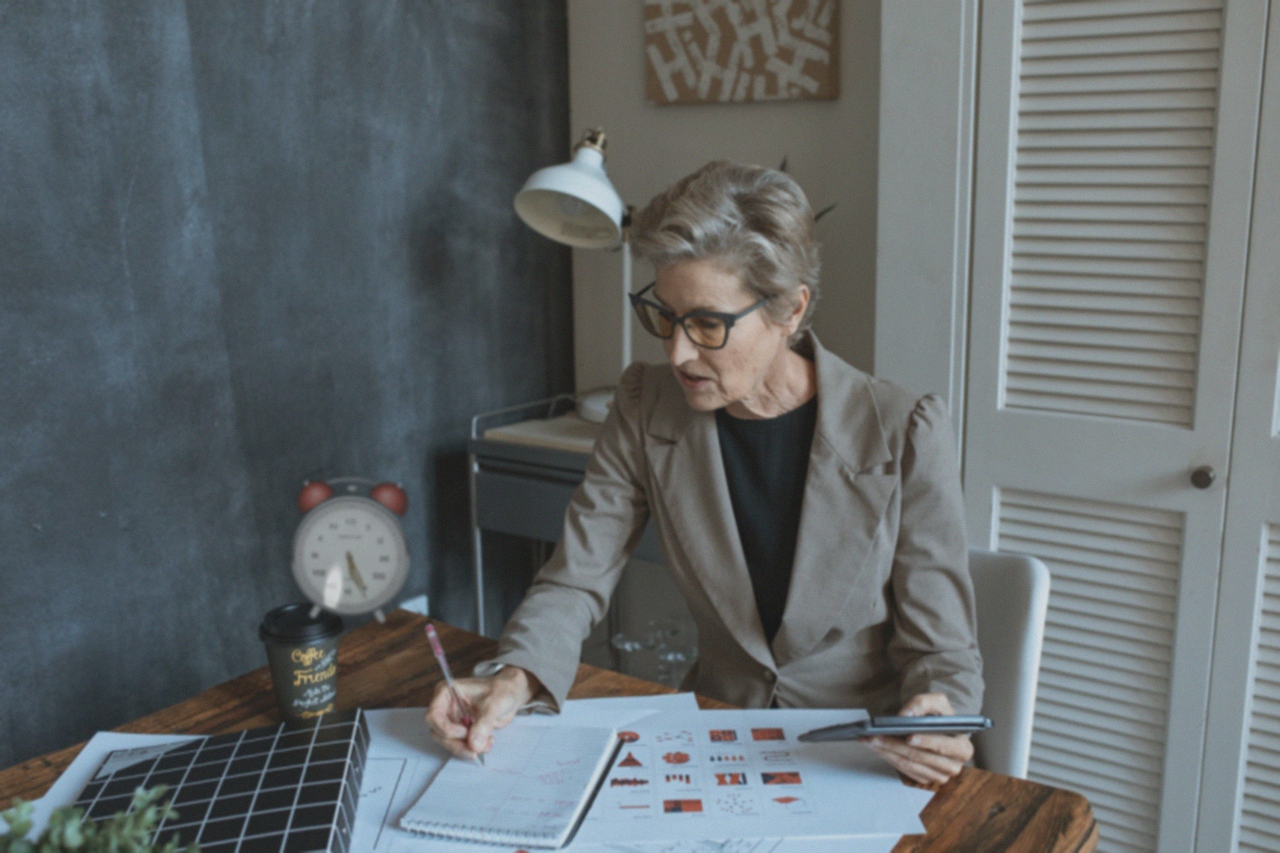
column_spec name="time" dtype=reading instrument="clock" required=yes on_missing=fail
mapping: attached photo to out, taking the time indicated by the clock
5:26
